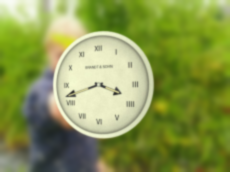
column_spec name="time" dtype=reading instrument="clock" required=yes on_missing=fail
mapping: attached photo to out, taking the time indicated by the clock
3:42
